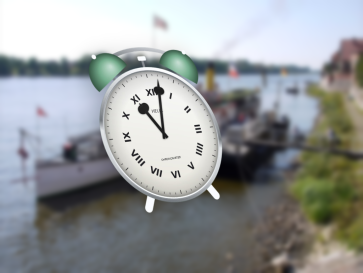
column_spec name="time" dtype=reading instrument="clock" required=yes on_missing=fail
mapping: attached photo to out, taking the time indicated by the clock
11:02
